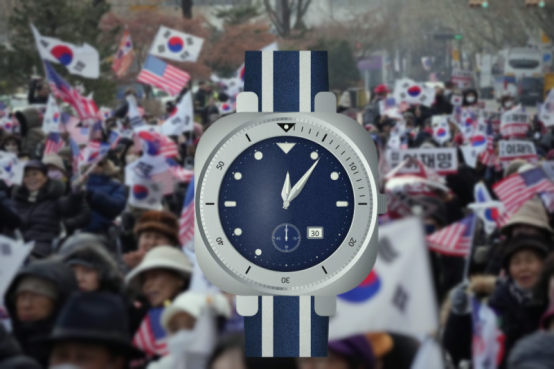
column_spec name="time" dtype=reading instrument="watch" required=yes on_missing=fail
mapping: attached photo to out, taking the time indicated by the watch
12:06
